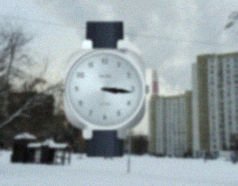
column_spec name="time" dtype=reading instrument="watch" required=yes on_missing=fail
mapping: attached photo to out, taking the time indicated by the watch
3:16
